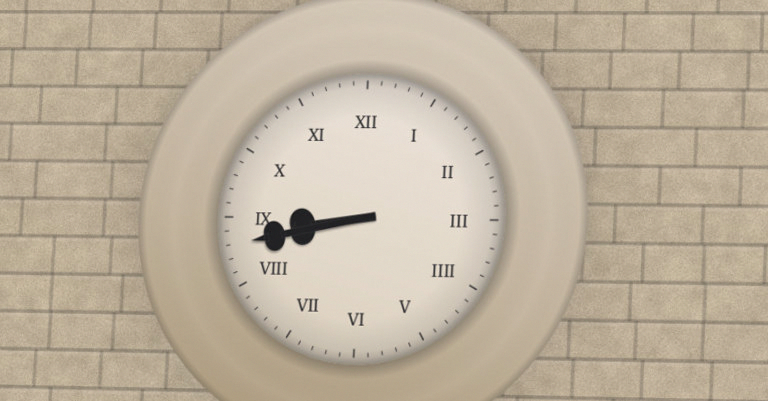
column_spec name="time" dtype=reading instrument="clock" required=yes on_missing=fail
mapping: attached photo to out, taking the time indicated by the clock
8:43
